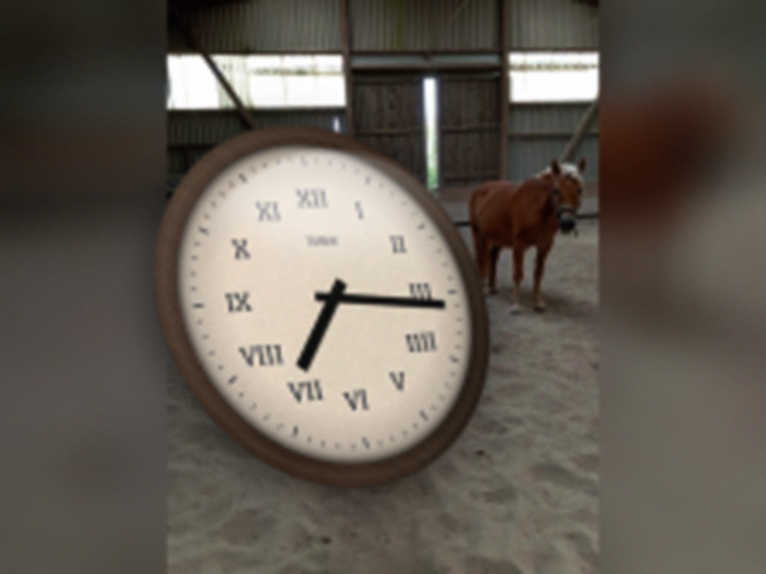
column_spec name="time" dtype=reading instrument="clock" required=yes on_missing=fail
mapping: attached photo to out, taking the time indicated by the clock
7:16
